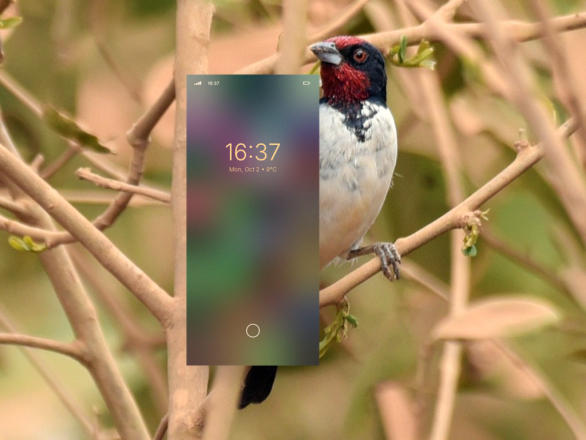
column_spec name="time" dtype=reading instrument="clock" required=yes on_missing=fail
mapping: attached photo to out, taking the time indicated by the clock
16:37
